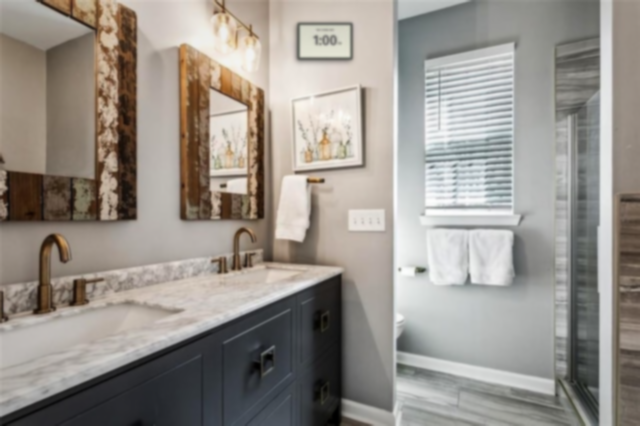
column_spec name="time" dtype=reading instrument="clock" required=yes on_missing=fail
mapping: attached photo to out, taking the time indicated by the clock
1:00
